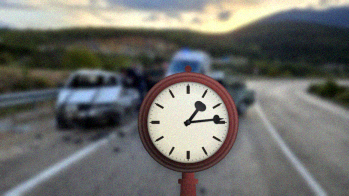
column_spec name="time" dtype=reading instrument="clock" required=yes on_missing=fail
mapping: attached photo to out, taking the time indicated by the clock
1:14
